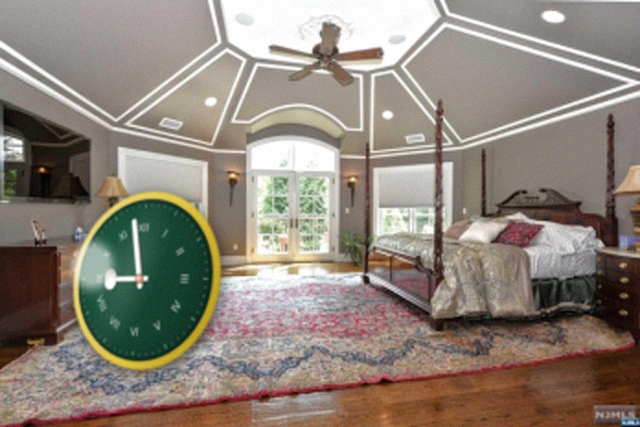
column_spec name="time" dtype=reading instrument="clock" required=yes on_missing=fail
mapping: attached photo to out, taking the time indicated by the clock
8:58
